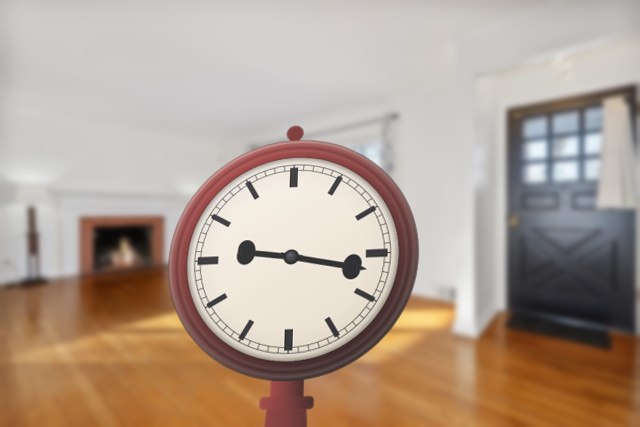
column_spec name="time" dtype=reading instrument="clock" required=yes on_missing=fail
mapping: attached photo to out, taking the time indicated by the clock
9:17
